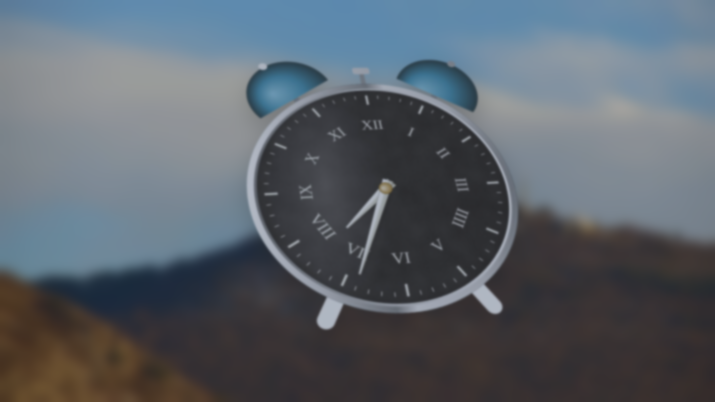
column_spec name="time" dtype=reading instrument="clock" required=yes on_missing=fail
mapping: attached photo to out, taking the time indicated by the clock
7:34
